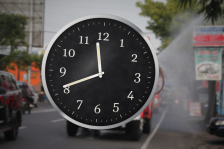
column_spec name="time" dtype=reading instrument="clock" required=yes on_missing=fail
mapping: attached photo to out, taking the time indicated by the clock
11:41
